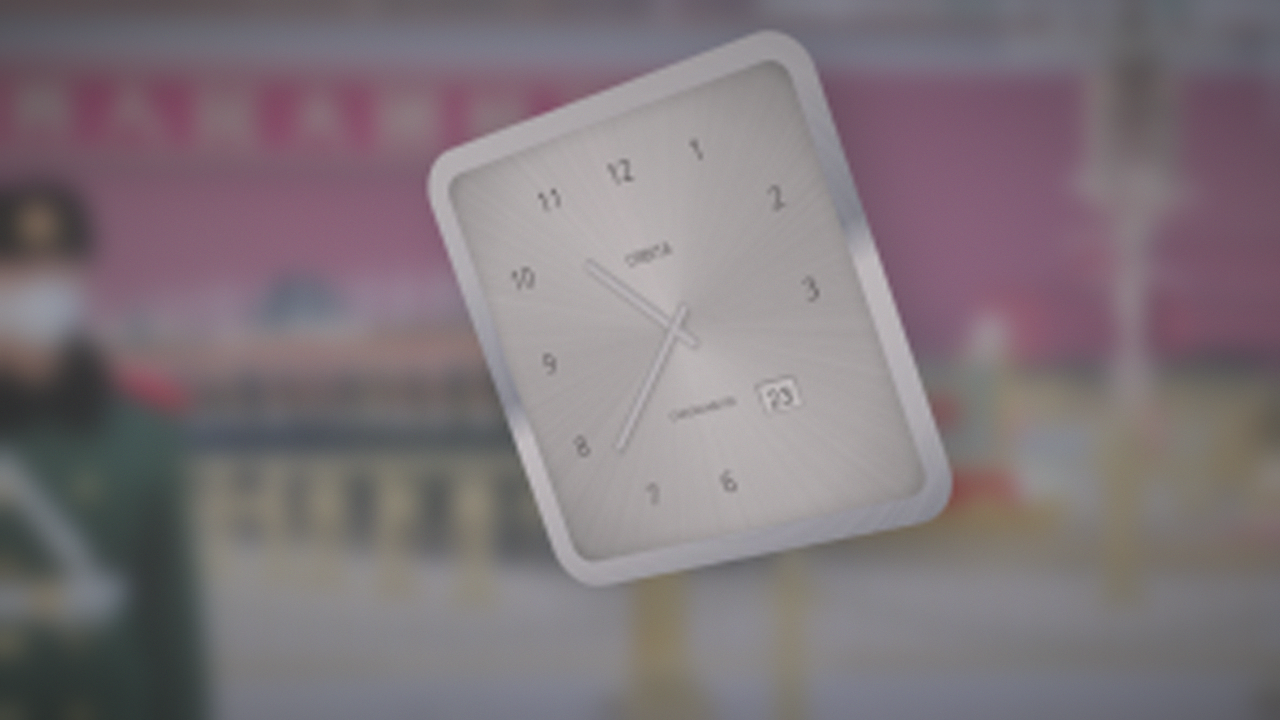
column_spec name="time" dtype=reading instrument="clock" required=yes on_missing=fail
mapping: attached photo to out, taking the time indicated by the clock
10:38
